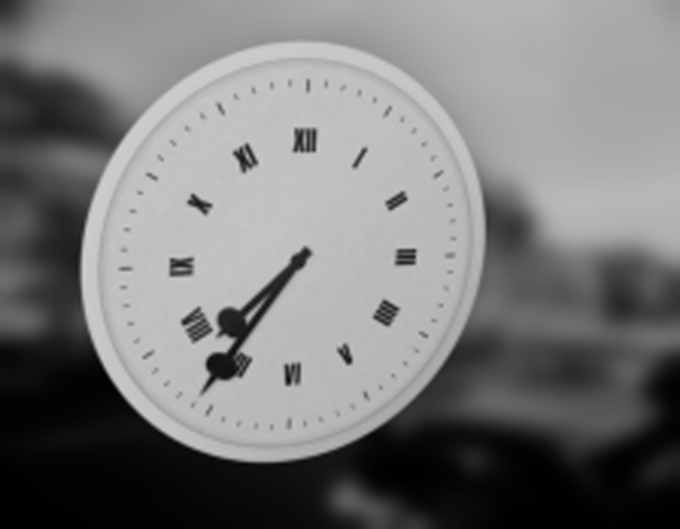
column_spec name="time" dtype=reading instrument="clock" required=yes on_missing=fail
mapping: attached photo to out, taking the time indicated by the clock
7:36
